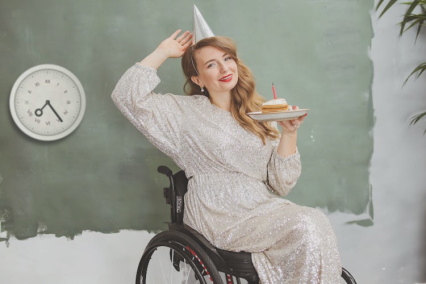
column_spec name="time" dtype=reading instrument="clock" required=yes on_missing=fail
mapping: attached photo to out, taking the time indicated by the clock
7:24
